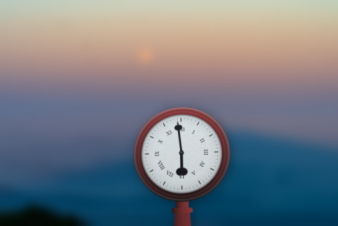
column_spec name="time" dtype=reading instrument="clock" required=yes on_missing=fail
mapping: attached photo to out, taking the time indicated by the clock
5:59
